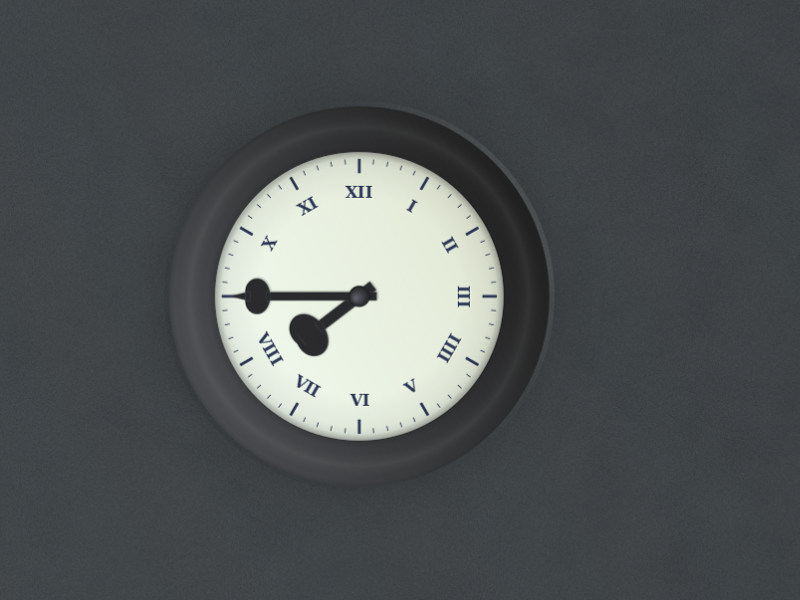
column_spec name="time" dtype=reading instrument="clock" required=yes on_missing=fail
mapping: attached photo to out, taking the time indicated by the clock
7:45
